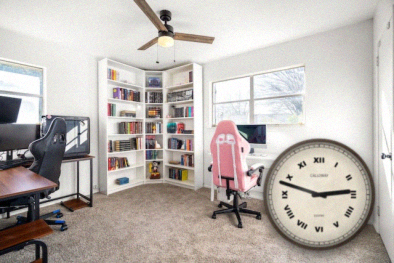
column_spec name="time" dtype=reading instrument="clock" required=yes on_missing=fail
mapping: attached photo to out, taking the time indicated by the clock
2:48
